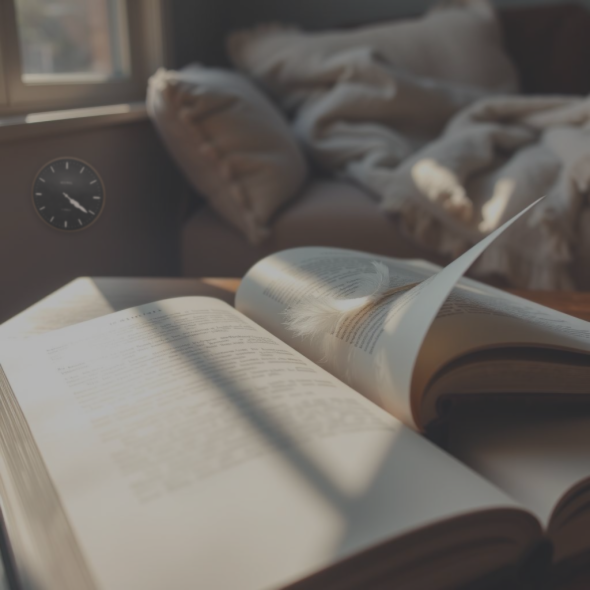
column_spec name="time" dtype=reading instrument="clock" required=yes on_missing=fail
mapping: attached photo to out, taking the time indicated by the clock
4:21
